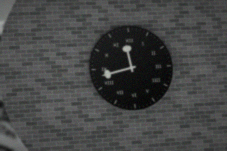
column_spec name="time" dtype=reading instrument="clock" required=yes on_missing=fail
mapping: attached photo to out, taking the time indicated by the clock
11:43
